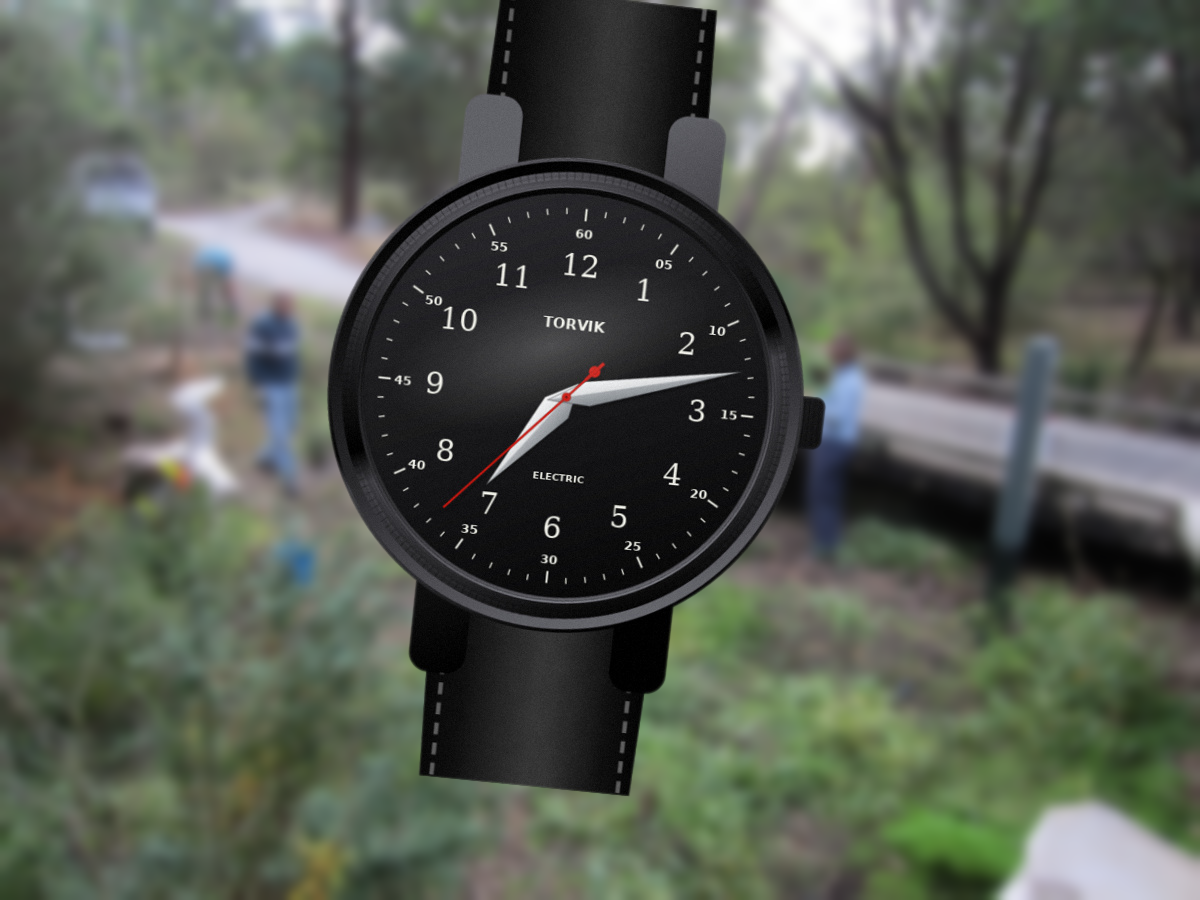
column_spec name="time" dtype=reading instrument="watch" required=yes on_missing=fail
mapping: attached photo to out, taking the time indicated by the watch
7:12:37
